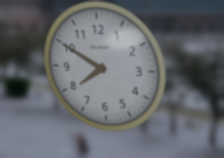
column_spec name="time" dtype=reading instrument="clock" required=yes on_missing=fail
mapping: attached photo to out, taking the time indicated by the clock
7:50
